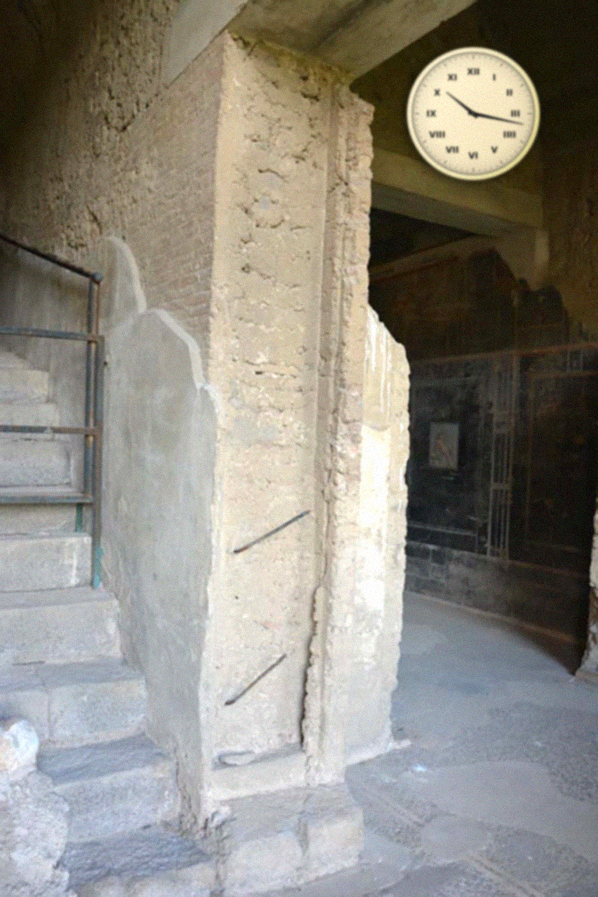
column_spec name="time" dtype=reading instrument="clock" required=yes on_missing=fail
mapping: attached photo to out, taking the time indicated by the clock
10:17
